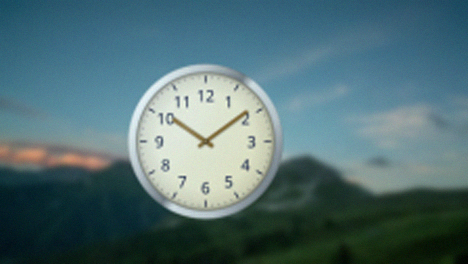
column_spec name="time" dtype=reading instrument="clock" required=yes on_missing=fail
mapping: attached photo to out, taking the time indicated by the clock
10:09
